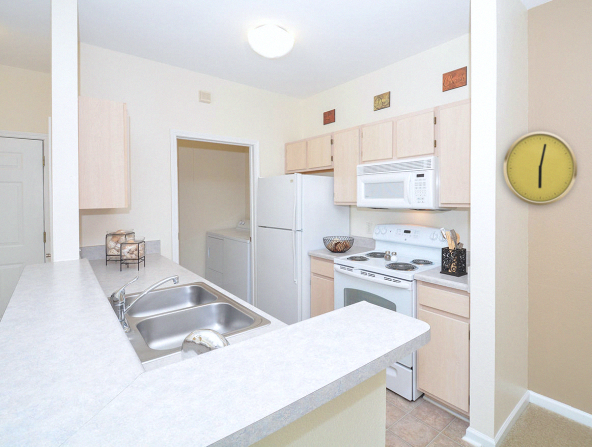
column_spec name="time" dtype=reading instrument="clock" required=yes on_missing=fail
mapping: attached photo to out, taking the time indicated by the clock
6:02
